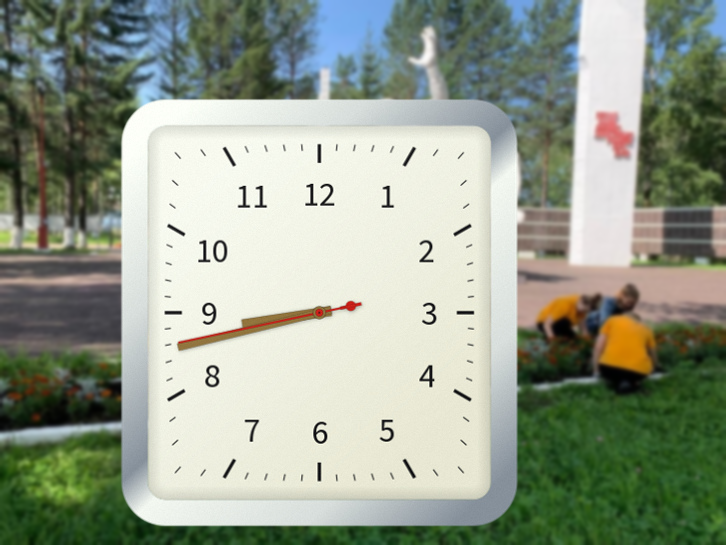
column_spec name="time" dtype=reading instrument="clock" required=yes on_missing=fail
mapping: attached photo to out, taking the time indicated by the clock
8:42:43
